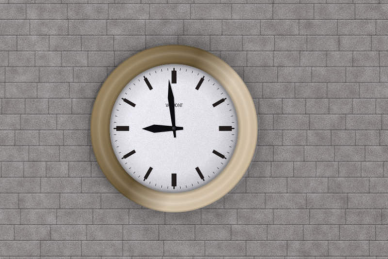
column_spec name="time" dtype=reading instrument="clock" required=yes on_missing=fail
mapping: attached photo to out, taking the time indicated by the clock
8:59
